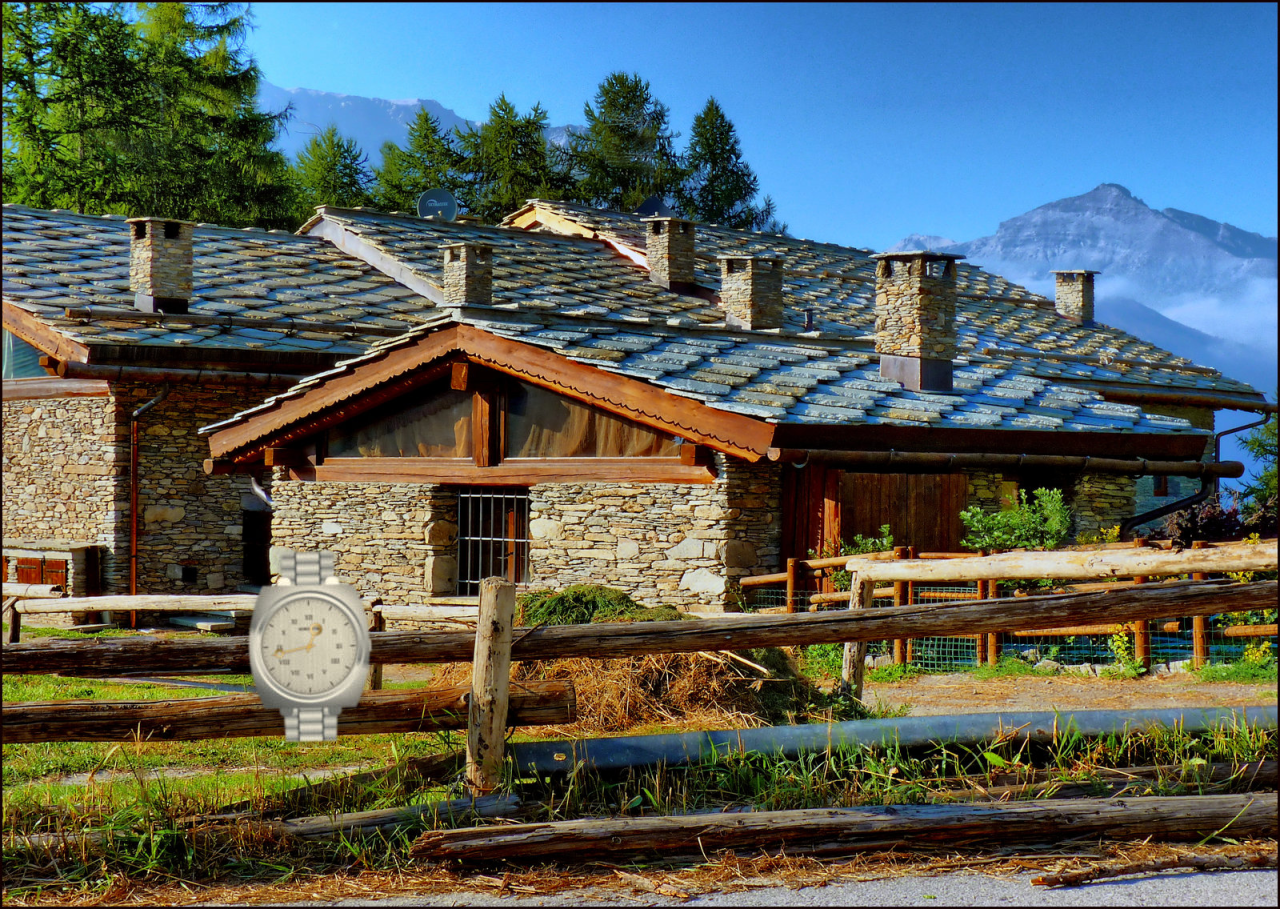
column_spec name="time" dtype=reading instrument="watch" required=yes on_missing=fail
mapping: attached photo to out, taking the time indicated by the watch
12:43
